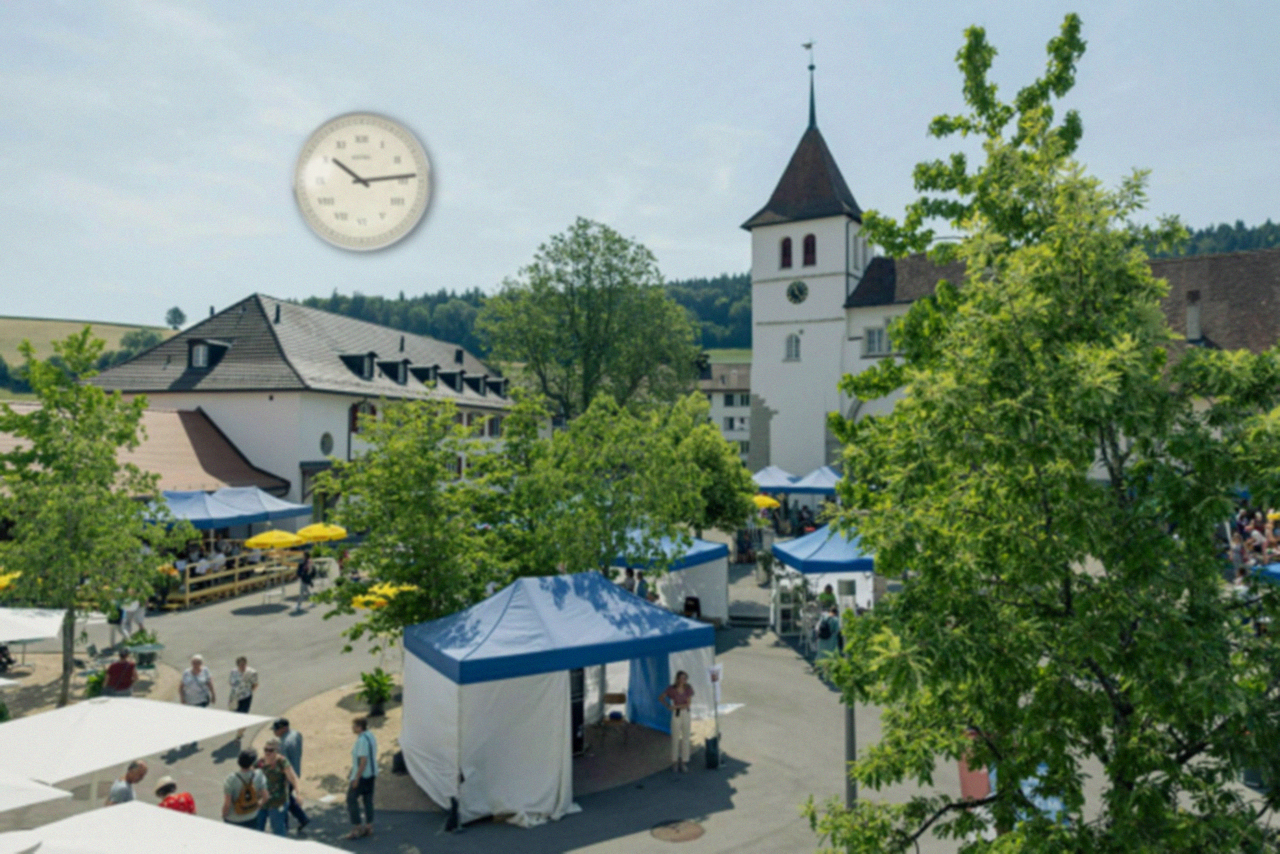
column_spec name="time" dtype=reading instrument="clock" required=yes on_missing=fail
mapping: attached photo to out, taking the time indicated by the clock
10:14
